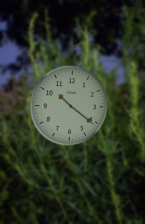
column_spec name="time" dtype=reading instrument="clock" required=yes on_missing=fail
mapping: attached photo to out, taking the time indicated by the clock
10:21
